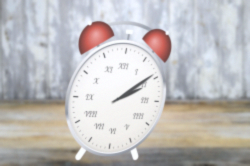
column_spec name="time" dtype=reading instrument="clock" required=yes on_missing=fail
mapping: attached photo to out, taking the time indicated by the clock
2:09
